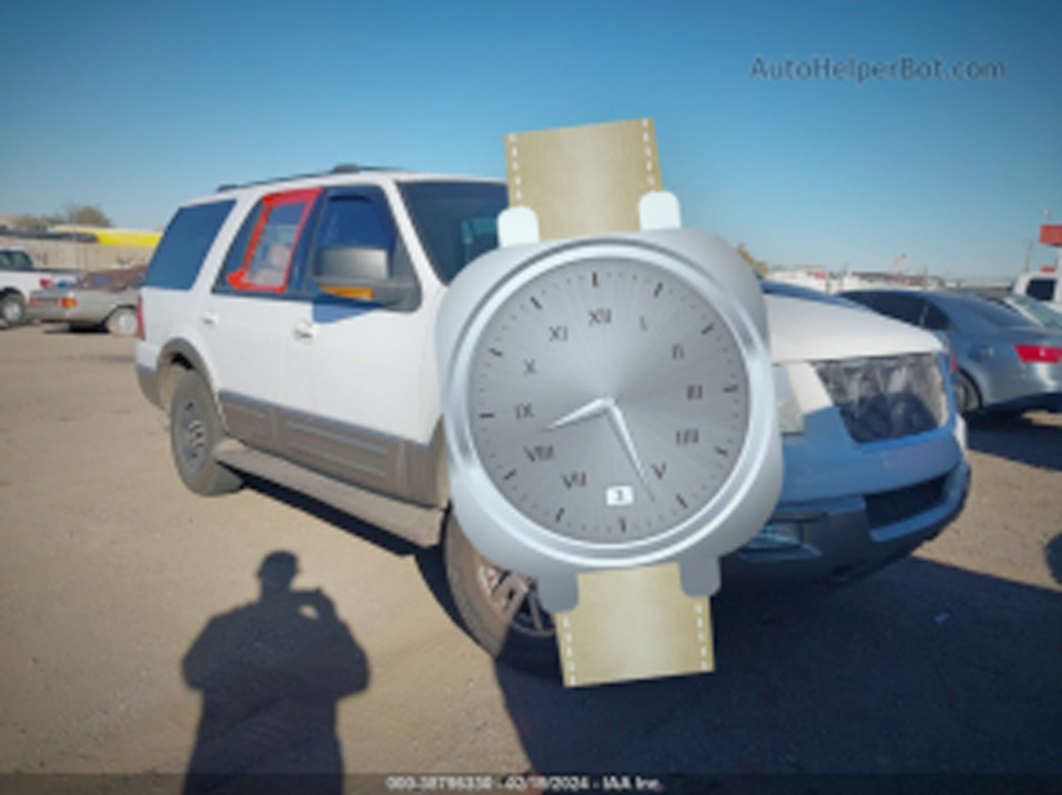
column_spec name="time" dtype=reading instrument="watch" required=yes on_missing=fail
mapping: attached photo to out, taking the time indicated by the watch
8:27
